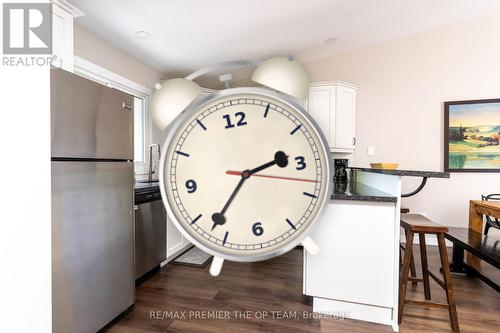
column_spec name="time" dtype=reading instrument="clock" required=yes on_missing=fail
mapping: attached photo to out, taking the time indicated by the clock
2:37:18
